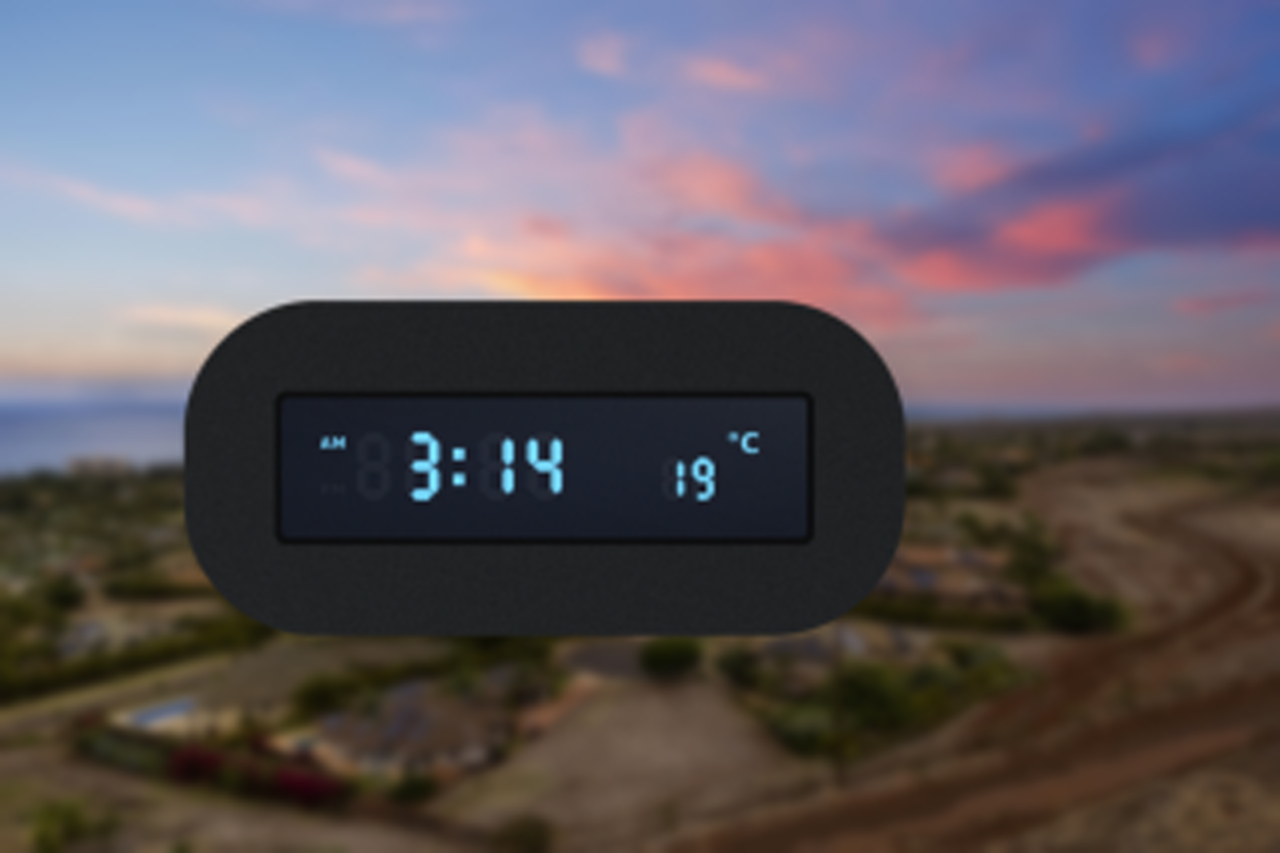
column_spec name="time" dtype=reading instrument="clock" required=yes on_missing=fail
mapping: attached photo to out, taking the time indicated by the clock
3:14
